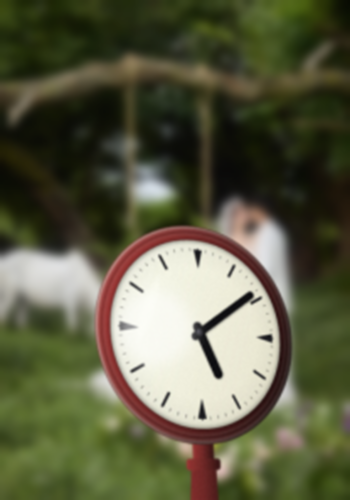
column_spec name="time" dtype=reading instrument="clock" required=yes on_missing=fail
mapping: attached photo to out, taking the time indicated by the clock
5:09
